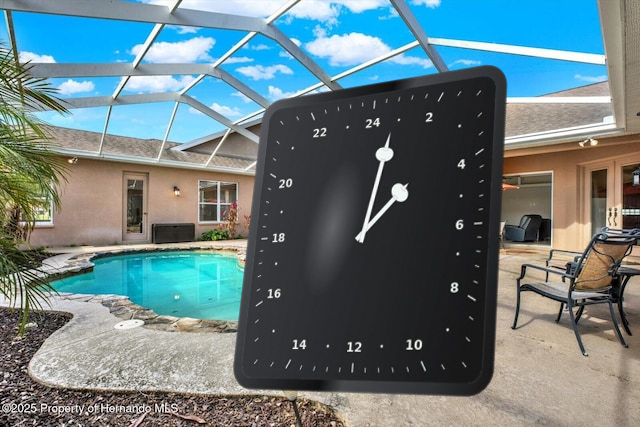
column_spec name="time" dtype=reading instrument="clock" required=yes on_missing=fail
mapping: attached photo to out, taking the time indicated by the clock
3:02
